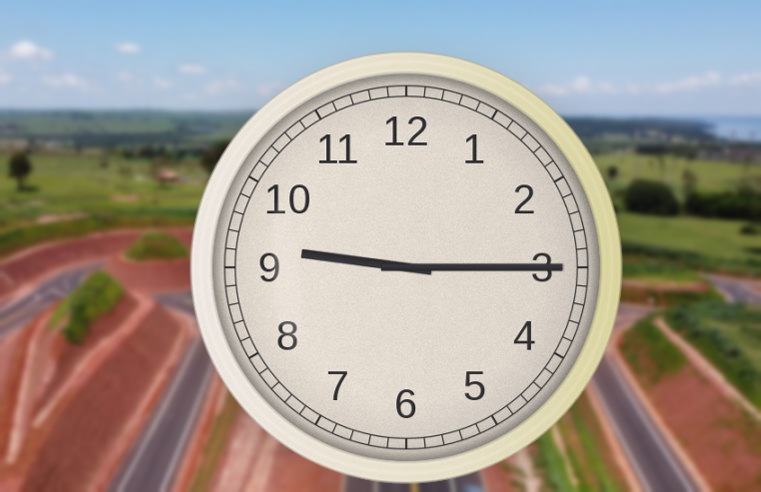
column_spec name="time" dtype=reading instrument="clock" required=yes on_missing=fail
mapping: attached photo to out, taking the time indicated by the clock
9:15
